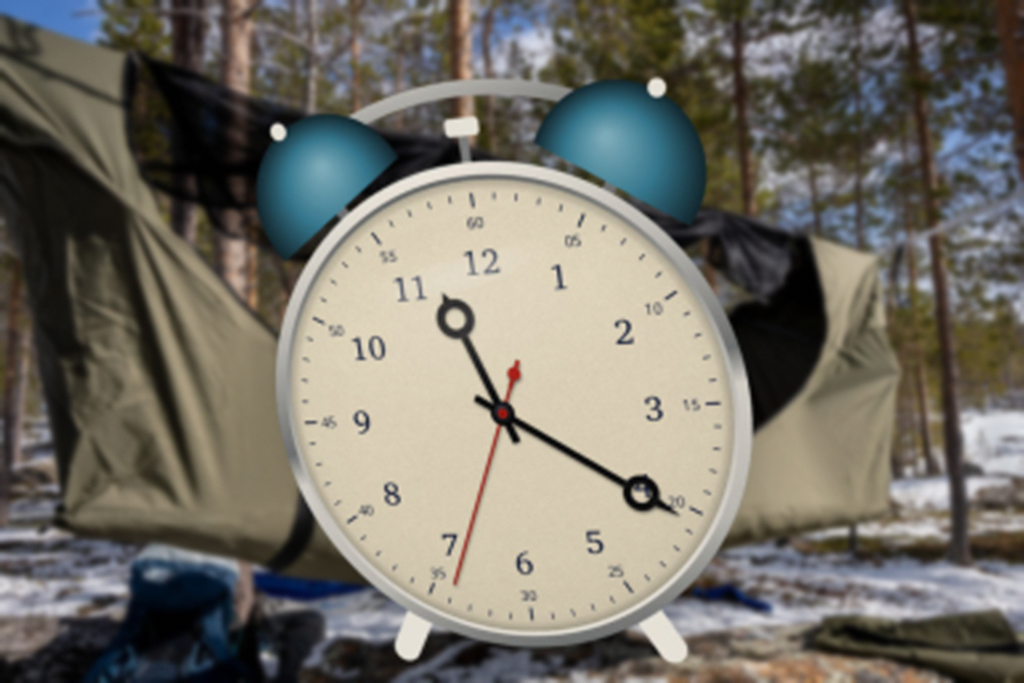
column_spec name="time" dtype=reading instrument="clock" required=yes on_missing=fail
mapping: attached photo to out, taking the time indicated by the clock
11:20:34
